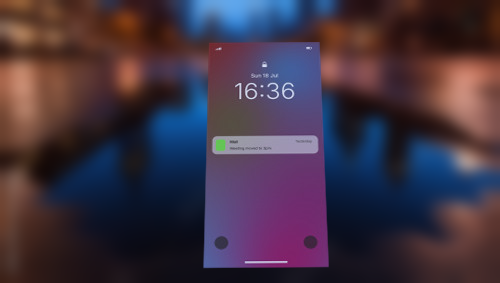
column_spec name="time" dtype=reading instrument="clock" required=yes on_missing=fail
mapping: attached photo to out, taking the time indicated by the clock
16:36
